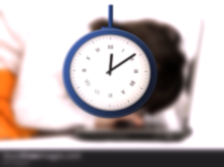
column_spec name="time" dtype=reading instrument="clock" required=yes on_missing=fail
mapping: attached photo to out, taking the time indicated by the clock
12:09
